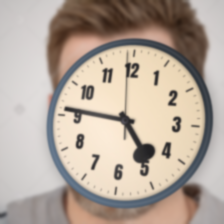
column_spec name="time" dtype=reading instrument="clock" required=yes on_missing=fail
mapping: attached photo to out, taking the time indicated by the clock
4:45:59
